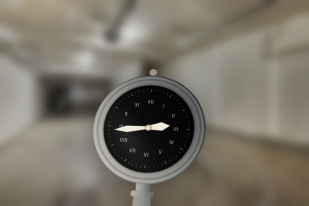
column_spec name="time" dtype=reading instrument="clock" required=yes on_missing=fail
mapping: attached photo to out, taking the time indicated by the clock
2:44
